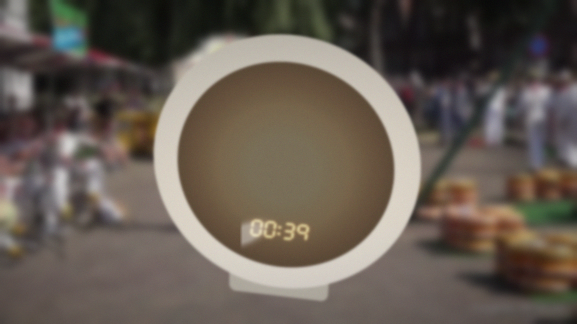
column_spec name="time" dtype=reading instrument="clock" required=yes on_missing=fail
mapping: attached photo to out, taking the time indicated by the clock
0:39
